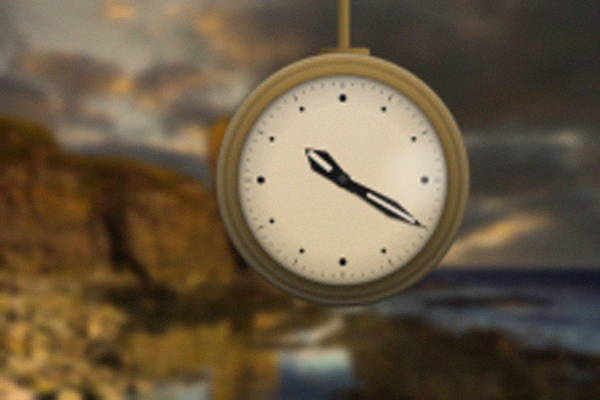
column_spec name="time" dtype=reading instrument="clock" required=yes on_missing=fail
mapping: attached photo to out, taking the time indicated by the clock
10:20
